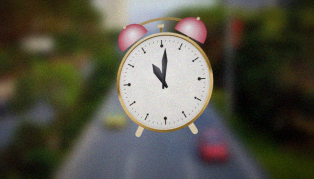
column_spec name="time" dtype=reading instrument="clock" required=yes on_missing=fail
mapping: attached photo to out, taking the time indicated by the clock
11:01
